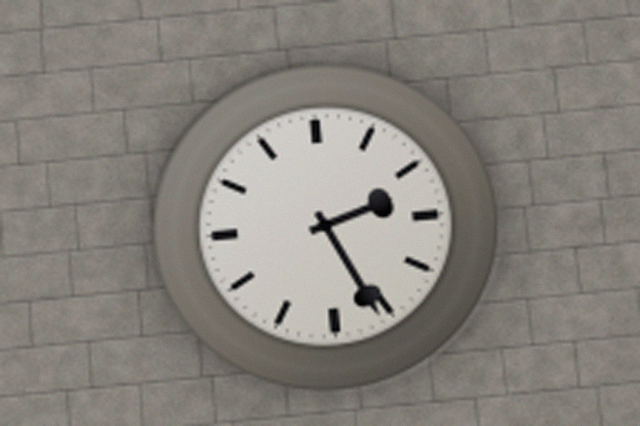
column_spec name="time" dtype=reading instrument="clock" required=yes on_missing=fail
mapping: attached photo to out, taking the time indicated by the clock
2:26
